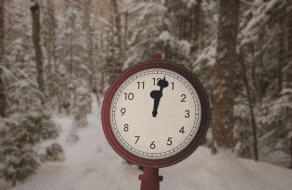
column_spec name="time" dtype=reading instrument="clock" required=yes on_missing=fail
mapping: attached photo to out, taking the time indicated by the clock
12:02
